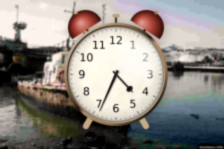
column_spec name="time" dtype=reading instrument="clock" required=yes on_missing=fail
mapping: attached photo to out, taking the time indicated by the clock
4:34
